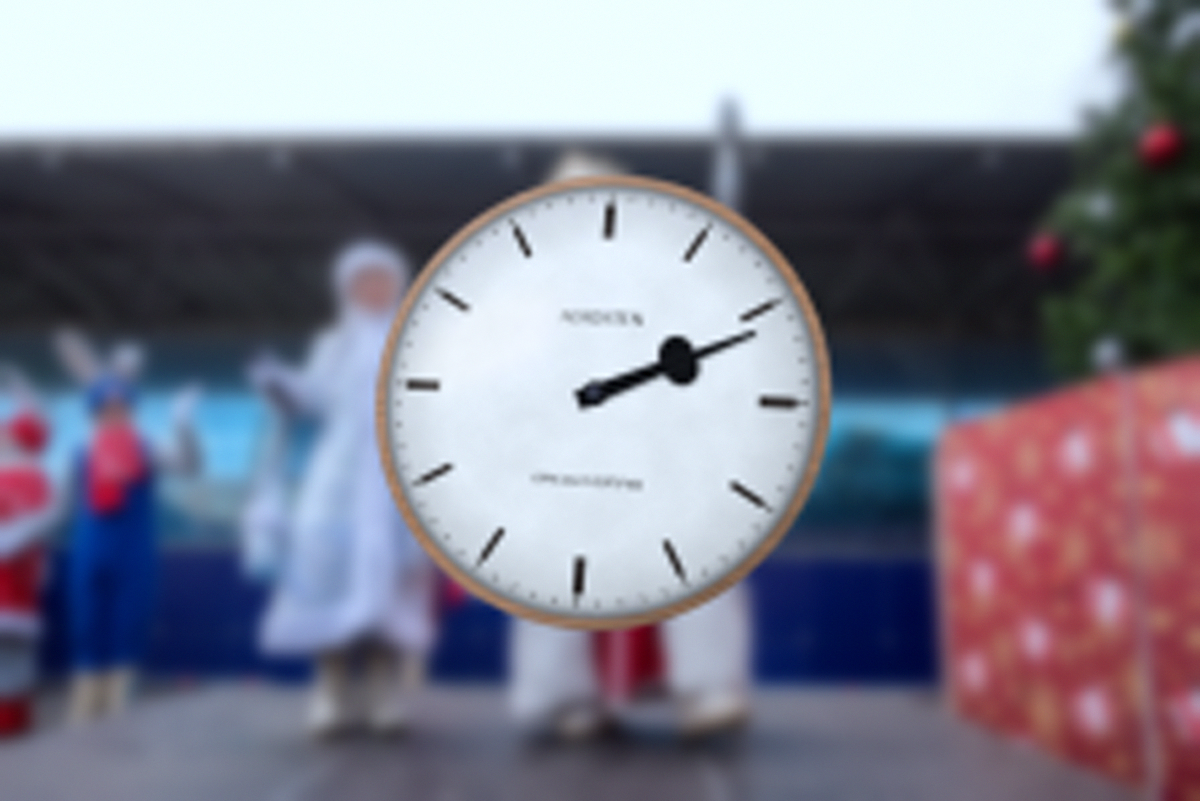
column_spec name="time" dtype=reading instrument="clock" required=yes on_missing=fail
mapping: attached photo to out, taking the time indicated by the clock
2:11
